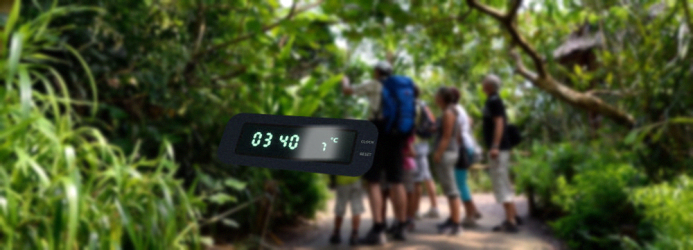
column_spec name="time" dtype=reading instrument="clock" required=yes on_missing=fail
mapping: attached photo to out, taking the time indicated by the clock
3:40
